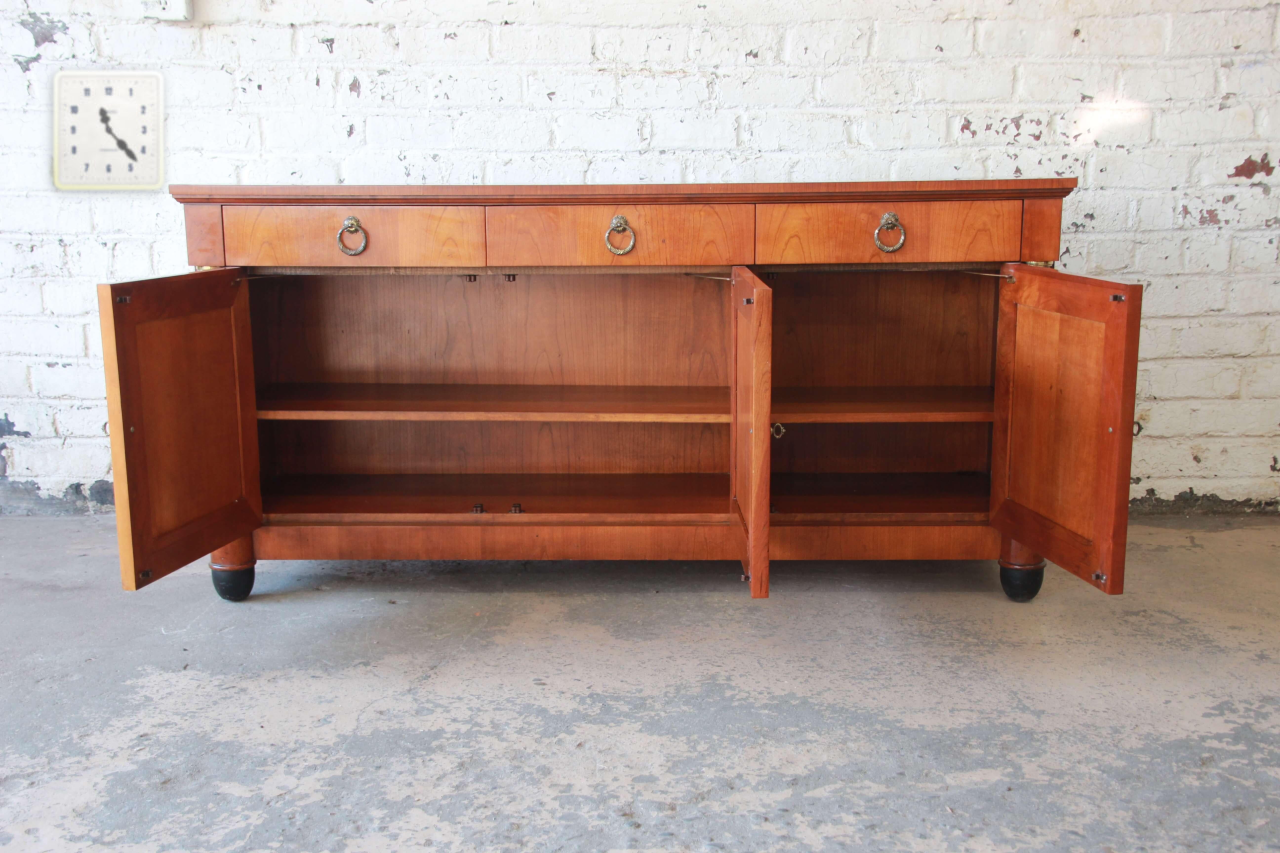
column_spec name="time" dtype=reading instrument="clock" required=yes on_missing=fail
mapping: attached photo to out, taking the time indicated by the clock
11:23
